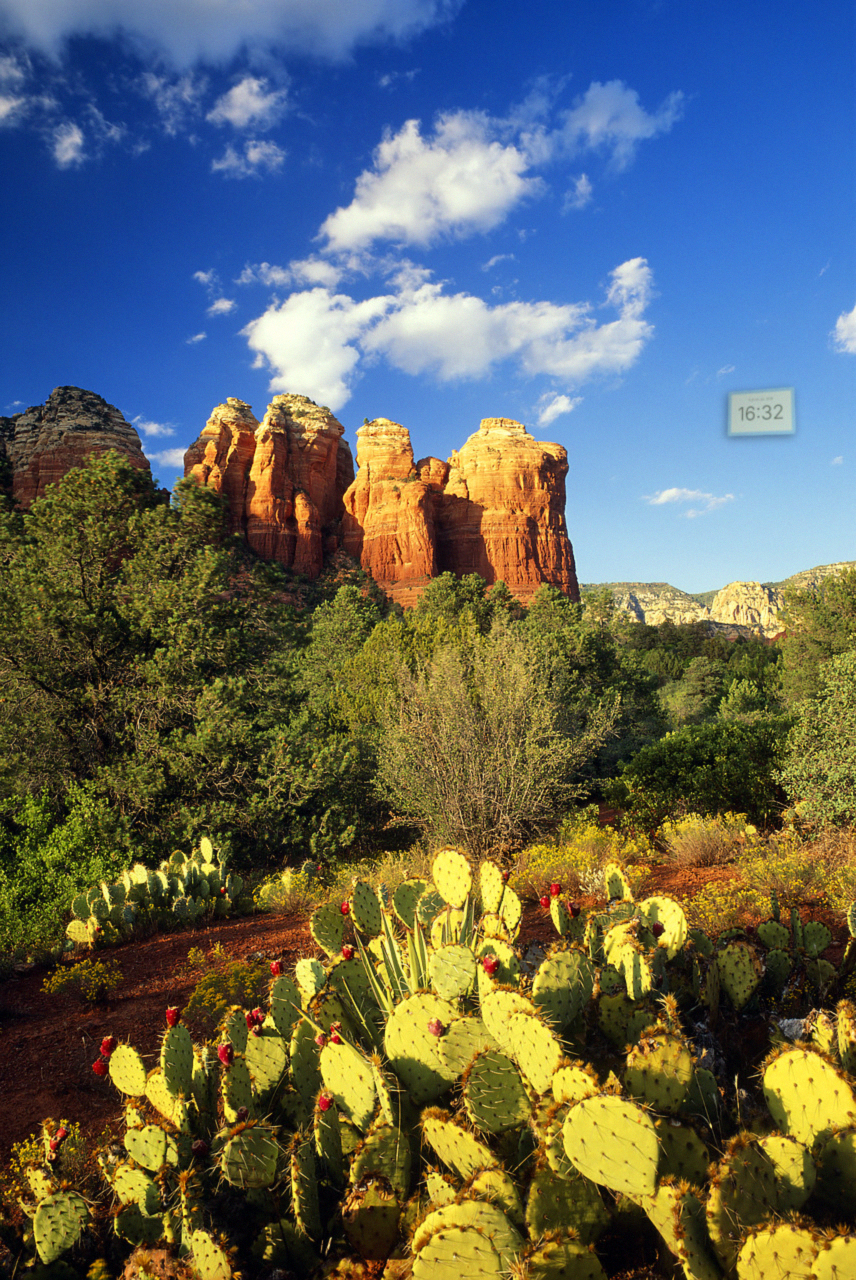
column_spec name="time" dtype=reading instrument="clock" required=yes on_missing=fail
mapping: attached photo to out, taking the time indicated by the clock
16:32
